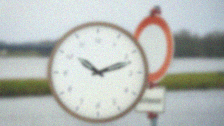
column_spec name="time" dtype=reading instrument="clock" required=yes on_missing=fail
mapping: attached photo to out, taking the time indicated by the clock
10:12
